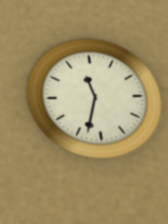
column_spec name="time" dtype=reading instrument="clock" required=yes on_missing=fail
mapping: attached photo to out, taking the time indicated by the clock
11:33
